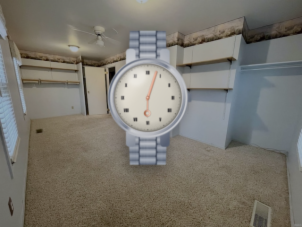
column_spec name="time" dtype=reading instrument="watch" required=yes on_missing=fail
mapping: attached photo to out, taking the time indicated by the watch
6:03
